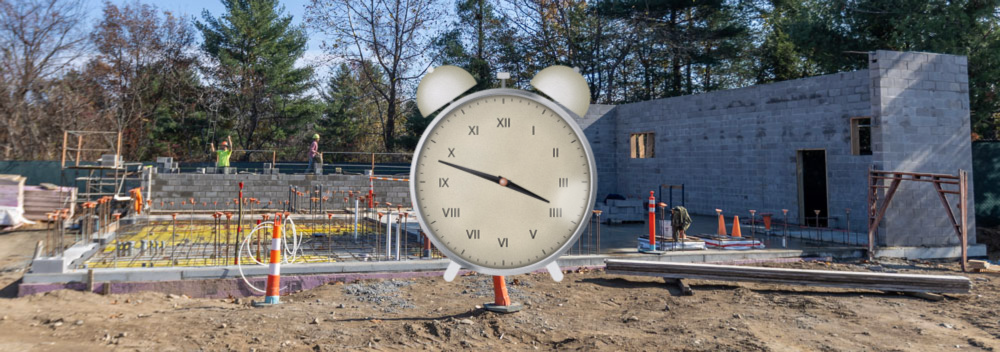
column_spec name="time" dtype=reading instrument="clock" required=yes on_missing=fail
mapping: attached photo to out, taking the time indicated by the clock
3:48
